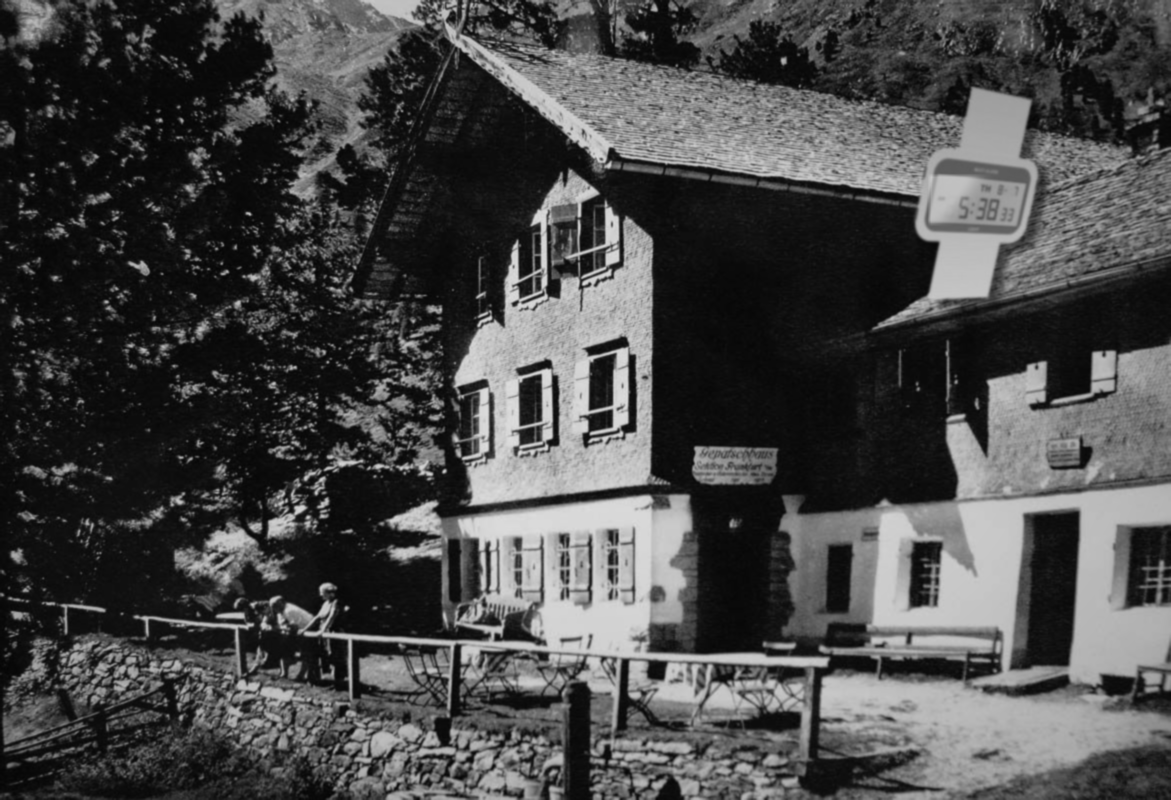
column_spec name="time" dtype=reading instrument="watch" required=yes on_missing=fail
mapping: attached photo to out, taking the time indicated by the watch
5:38:33
